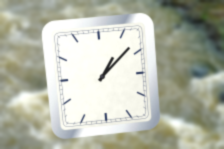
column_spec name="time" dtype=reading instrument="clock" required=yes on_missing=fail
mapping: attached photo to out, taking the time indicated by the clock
1:08
